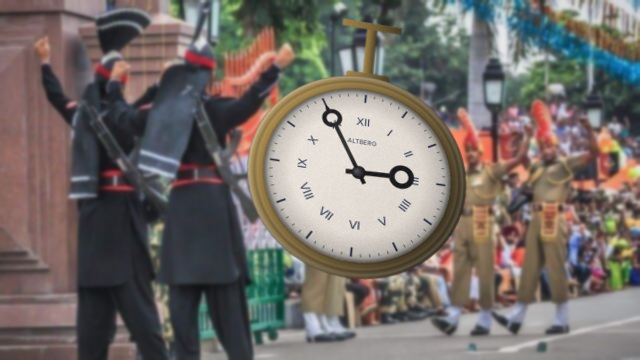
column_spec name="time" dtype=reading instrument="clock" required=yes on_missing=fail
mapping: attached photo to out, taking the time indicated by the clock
2:55
